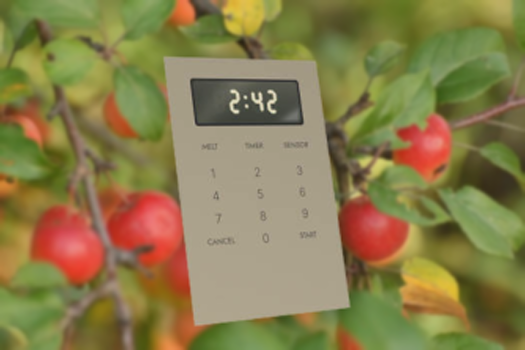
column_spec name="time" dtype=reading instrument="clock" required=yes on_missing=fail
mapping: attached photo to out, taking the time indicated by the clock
2:42
